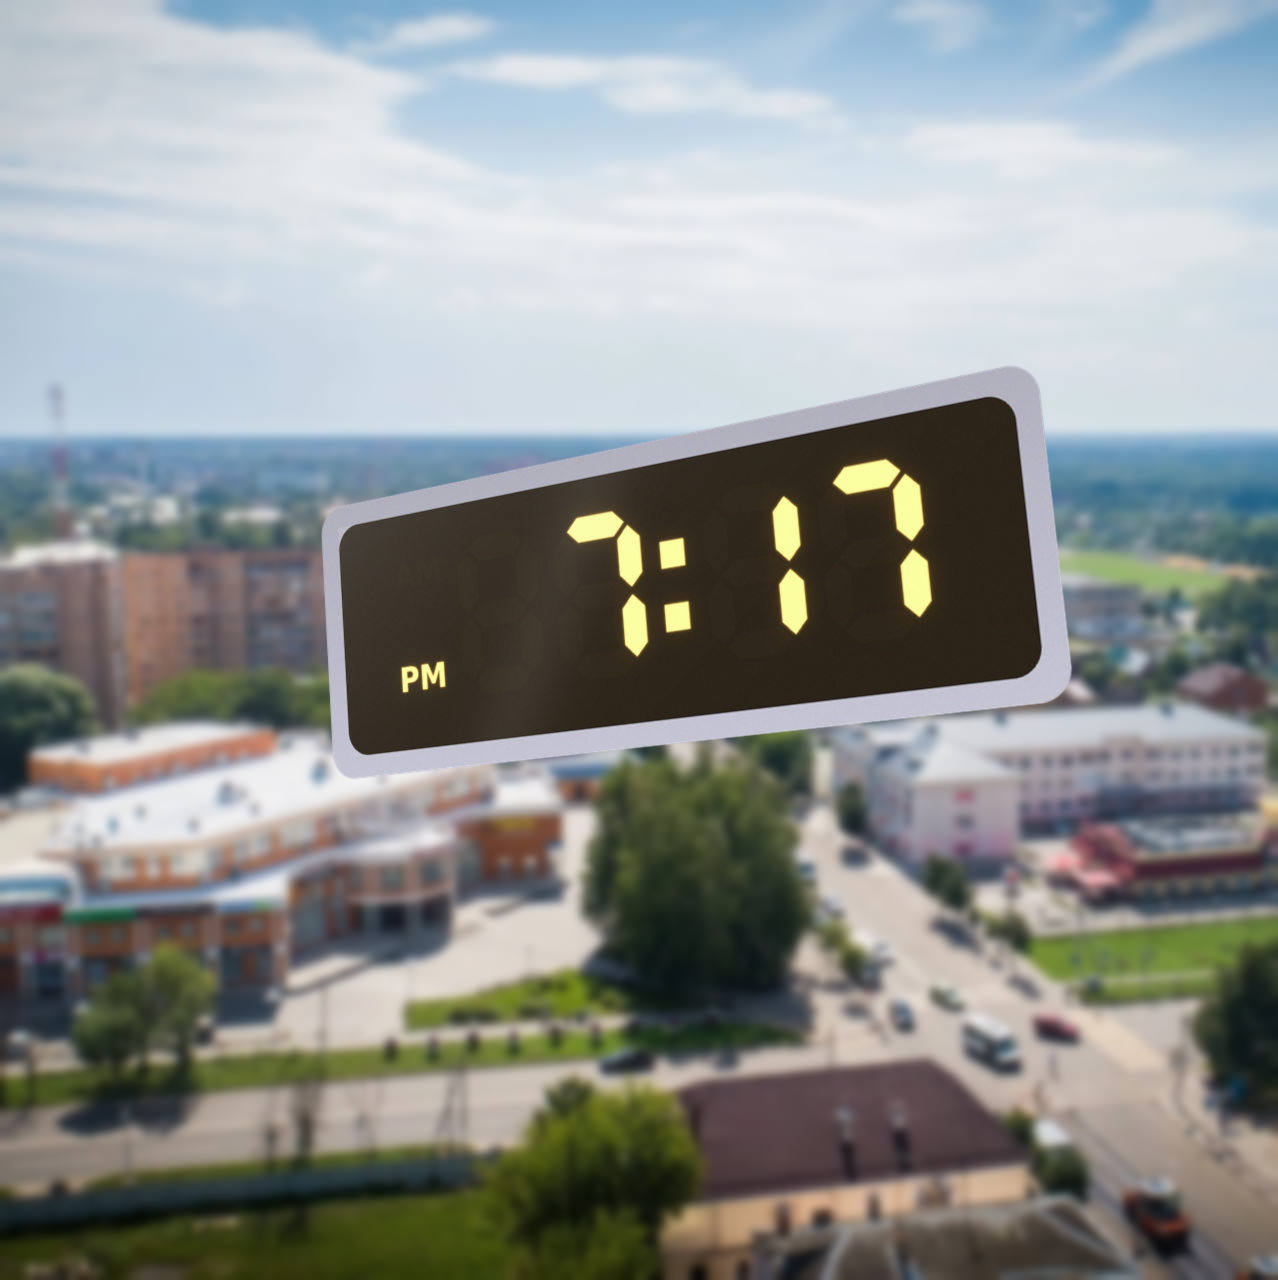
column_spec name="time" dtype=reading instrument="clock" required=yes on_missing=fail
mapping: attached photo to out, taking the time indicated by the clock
7:17
